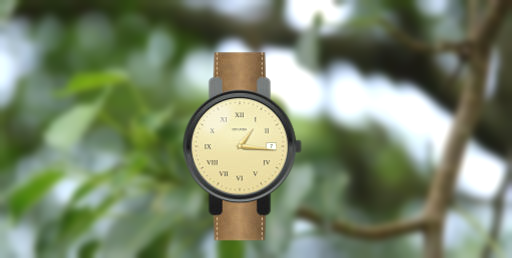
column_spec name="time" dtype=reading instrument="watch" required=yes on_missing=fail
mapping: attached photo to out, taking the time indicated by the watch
1:16
